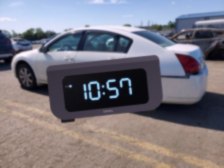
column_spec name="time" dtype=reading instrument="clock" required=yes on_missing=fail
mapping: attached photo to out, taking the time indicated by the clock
10:57
